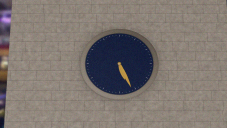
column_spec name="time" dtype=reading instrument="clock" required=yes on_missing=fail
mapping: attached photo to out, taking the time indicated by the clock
5:26
